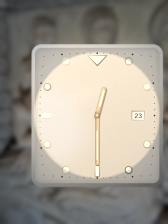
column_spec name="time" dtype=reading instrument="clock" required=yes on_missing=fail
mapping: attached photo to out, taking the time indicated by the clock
12:30
